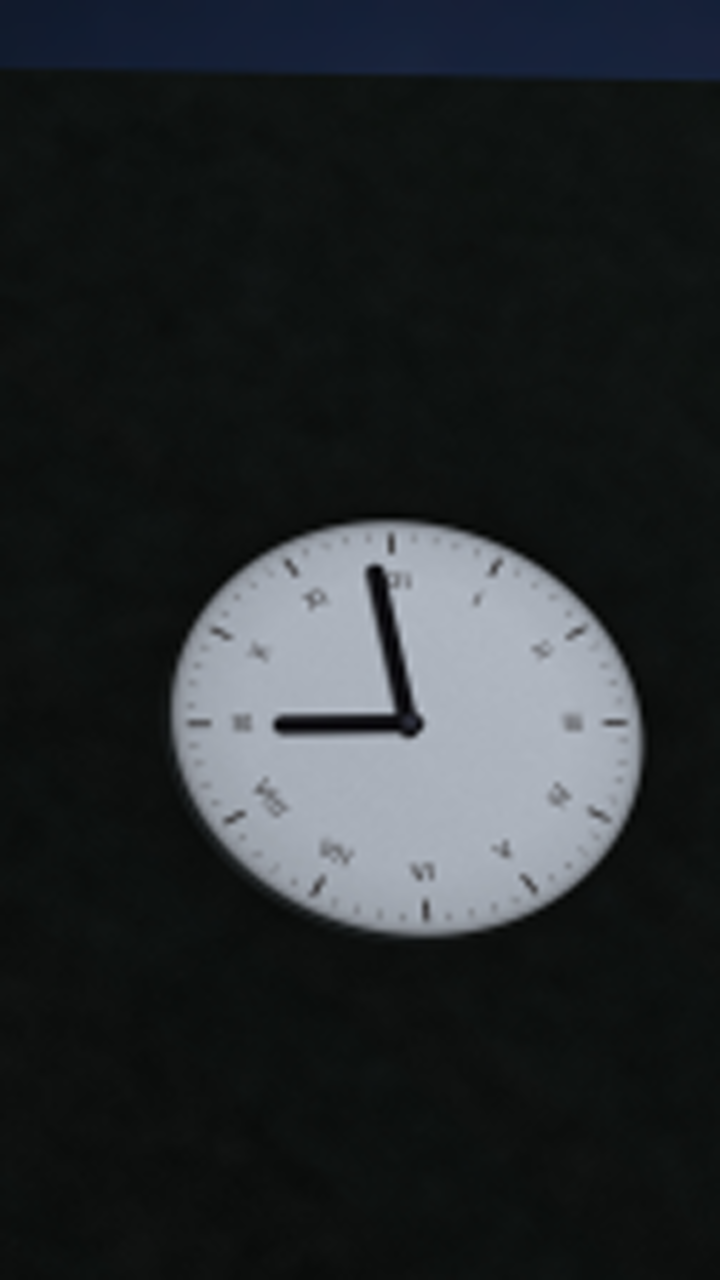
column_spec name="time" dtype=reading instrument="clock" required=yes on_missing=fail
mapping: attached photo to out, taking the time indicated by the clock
8:59
